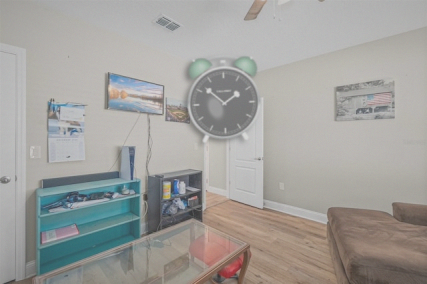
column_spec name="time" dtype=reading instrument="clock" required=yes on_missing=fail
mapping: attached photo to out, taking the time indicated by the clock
1:52
